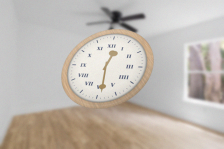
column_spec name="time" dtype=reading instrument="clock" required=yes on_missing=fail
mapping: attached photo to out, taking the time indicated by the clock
12:29
